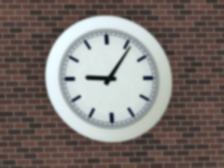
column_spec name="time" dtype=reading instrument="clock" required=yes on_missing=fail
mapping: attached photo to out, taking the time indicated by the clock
9:06
